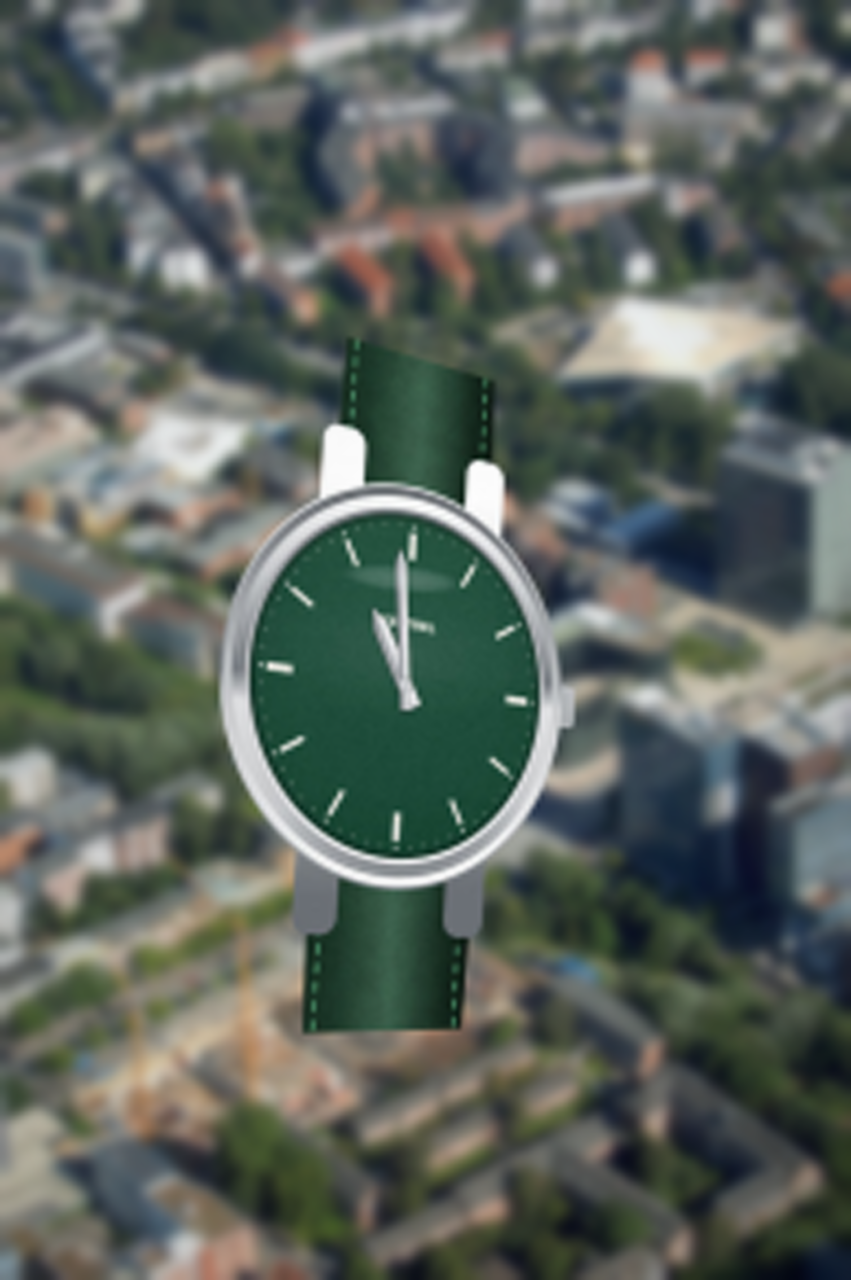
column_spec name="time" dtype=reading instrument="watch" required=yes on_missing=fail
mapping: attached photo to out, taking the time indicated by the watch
10:59
